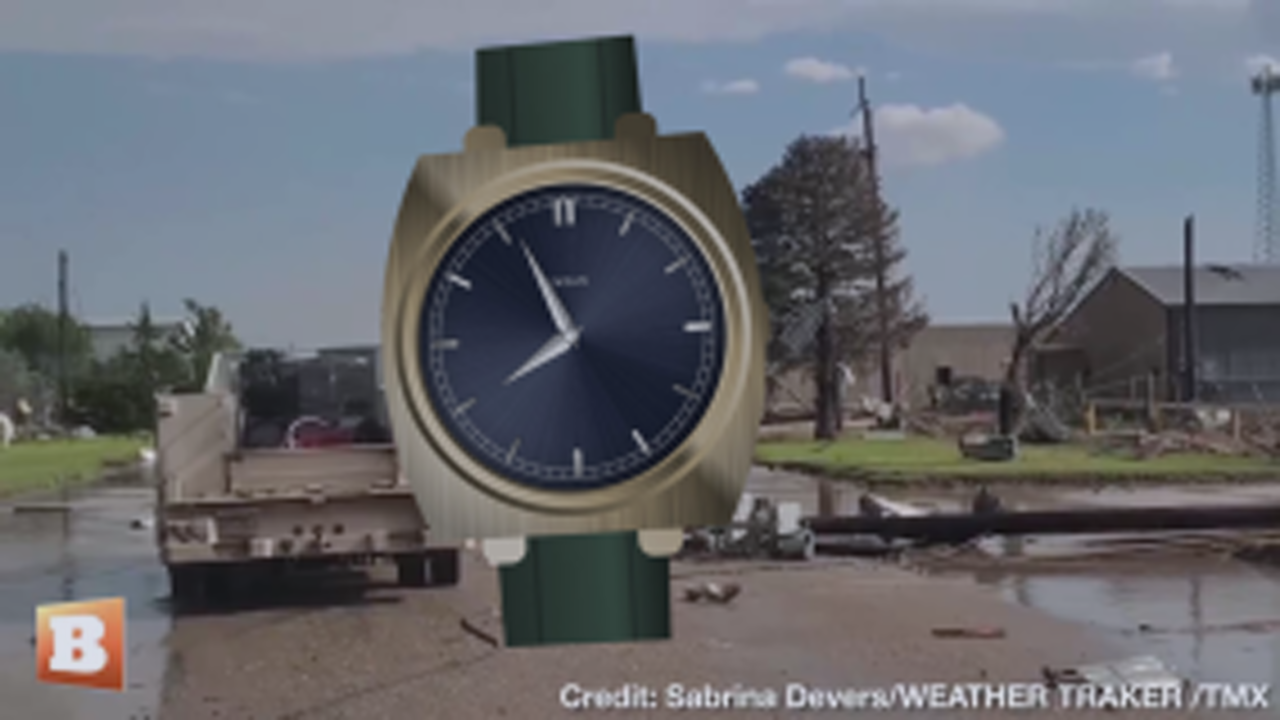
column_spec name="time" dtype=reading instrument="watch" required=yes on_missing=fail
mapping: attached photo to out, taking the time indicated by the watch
7:56
